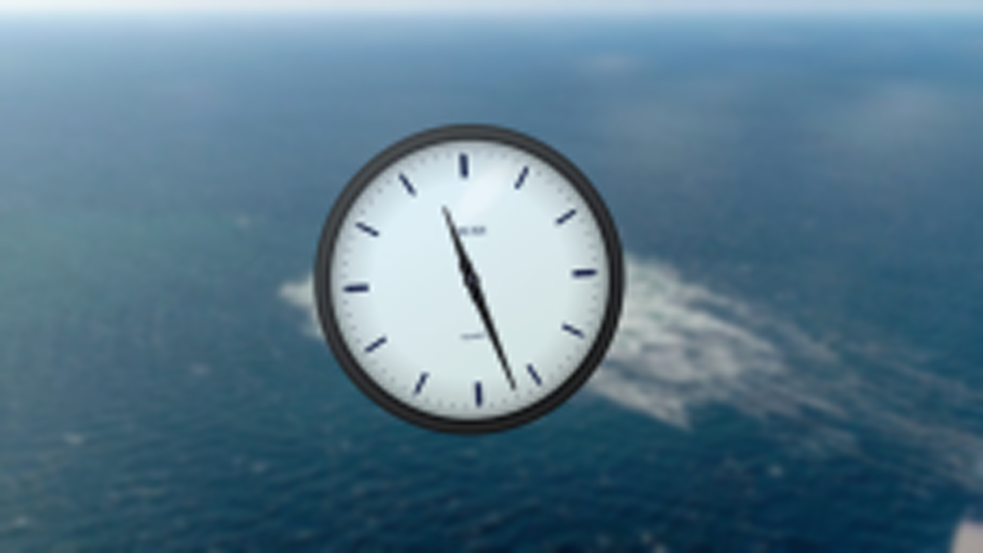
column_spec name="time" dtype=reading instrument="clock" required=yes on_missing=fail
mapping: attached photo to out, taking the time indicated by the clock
11:27
